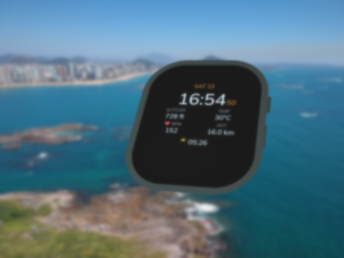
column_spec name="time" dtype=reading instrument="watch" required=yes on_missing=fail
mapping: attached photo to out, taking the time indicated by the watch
16:54
